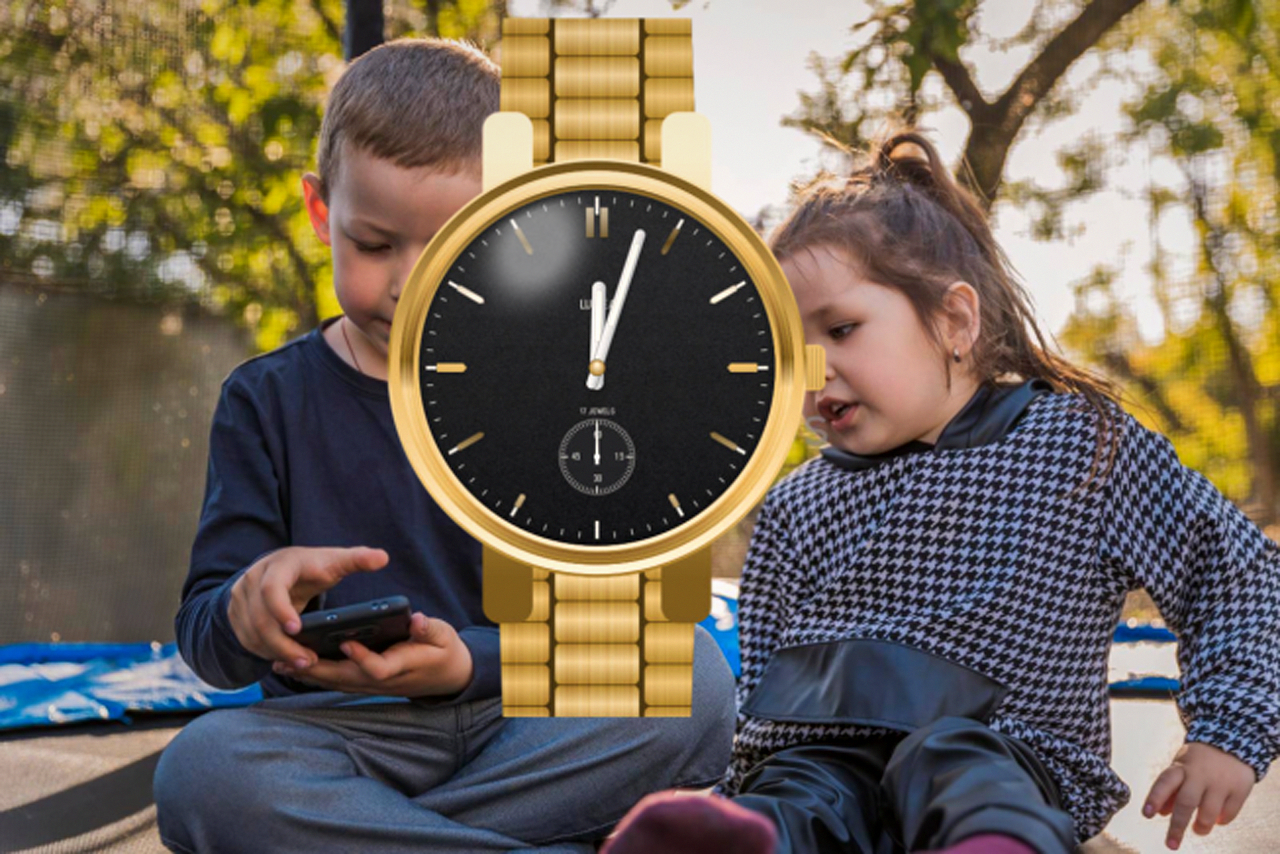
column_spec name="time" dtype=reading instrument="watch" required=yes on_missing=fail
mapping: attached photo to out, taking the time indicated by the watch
12:03
